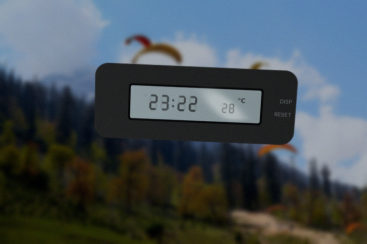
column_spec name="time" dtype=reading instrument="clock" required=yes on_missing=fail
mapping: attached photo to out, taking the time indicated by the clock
23:22
